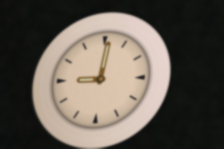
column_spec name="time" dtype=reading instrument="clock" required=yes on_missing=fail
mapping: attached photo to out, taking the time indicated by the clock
9:01
